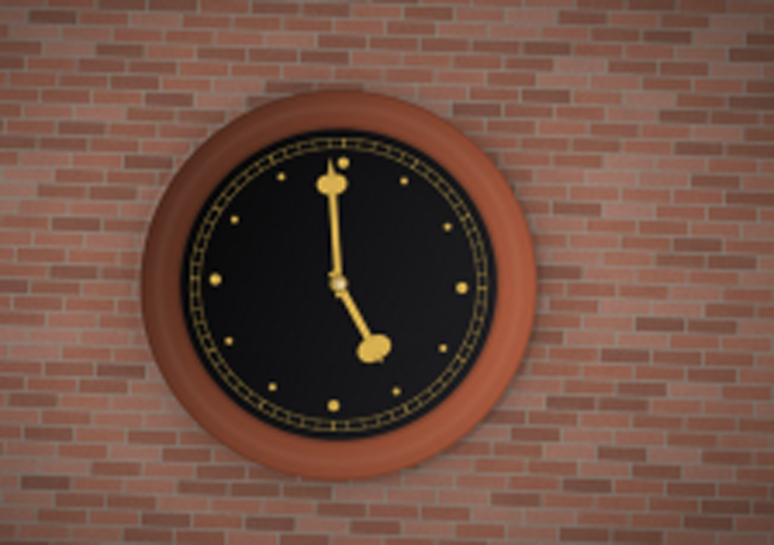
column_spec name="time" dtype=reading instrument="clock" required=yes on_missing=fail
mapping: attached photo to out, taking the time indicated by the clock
4:59
